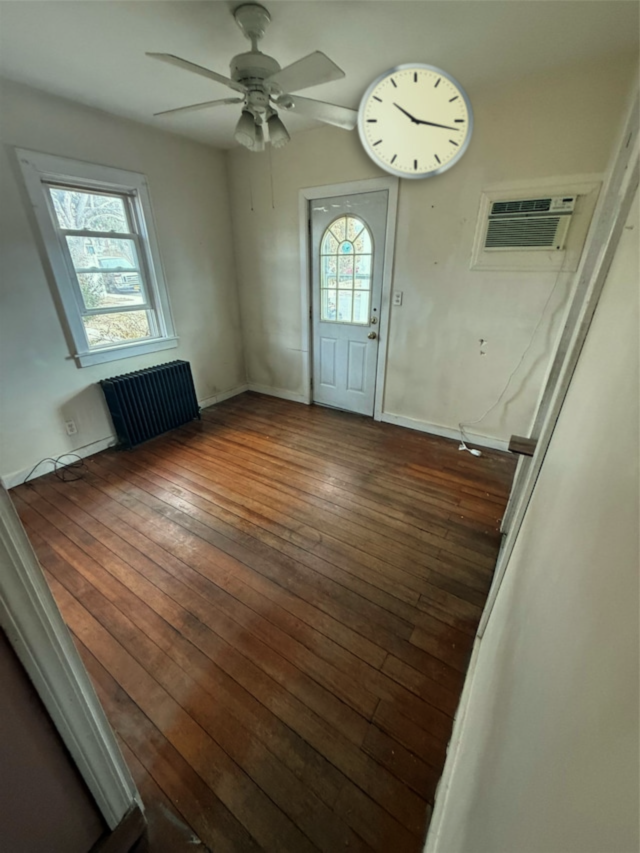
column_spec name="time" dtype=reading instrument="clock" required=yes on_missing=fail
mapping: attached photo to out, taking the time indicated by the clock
10:17
